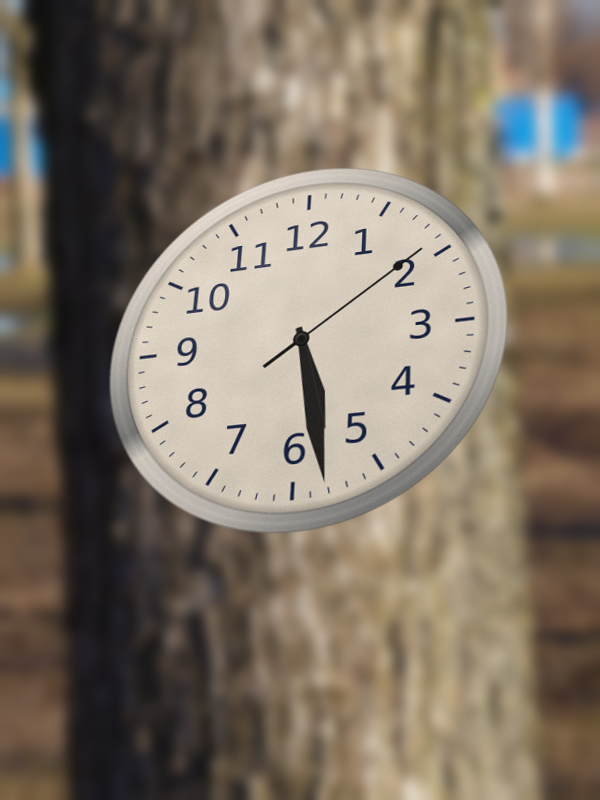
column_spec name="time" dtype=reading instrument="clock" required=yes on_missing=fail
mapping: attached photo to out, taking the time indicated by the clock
5:28:09
